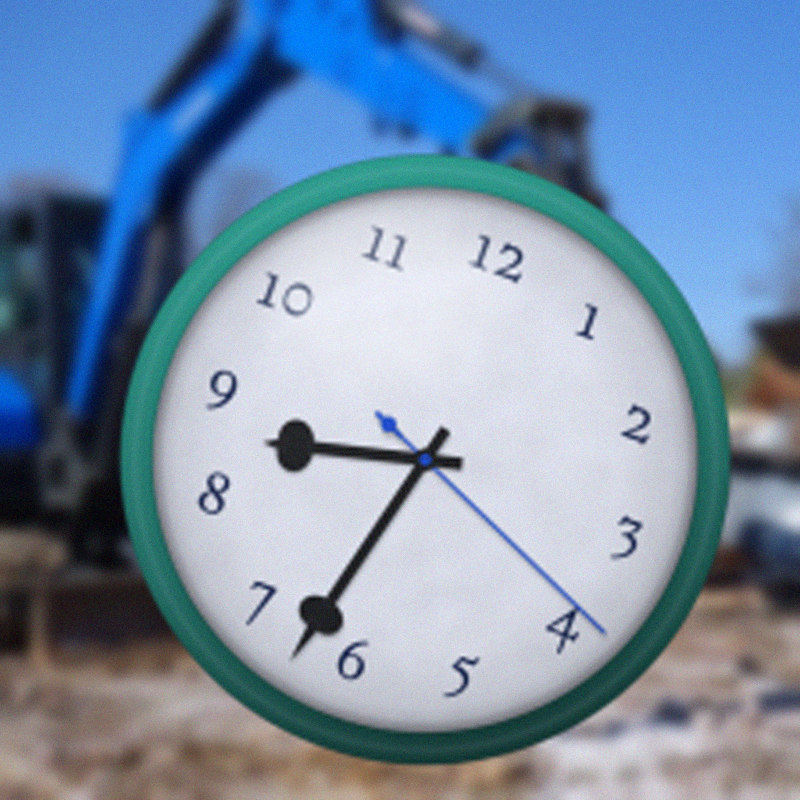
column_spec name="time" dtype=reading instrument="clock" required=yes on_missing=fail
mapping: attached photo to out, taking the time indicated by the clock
8:32:19
